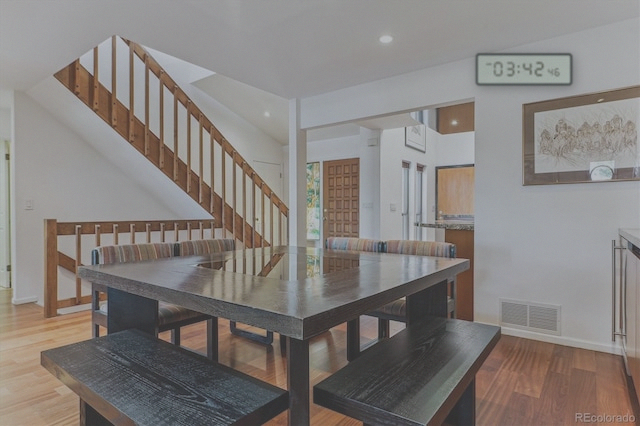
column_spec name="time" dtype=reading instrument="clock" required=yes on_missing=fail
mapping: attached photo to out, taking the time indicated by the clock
3:42
